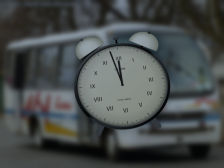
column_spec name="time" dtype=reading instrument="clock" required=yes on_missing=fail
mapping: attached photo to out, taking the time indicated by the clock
11:58
